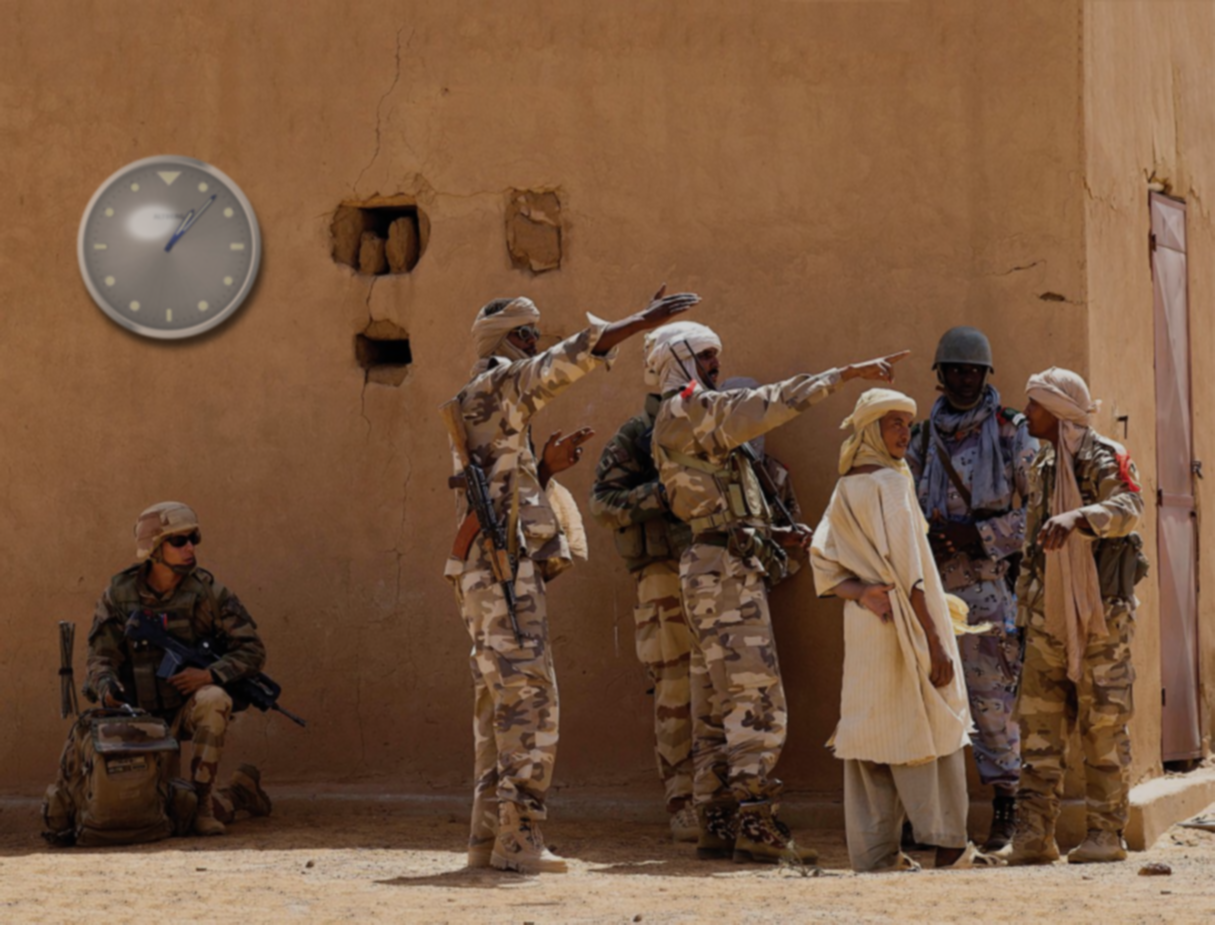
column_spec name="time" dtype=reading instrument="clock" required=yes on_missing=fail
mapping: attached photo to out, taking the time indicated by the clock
1:07
